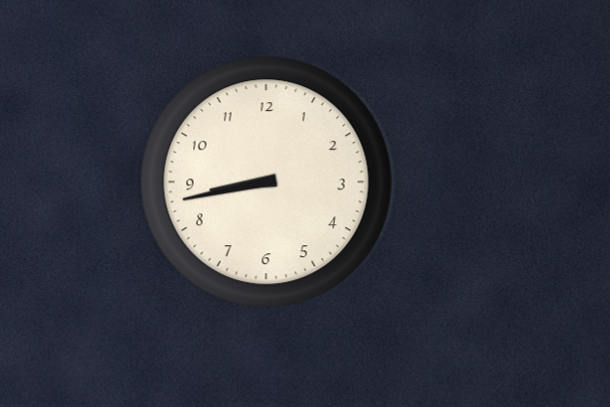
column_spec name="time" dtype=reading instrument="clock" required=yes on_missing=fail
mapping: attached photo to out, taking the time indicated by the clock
8:43
